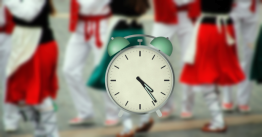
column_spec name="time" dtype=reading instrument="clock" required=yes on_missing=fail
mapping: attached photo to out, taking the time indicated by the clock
4:24
